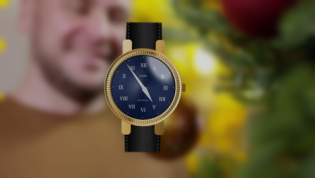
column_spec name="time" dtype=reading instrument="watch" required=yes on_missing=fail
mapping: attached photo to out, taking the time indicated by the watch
4:54
